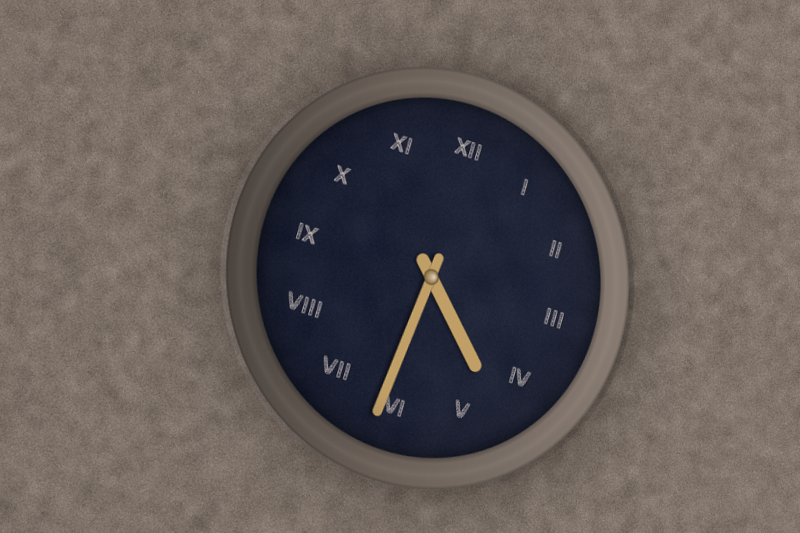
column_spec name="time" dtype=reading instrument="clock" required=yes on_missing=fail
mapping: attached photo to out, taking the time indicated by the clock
4:31
